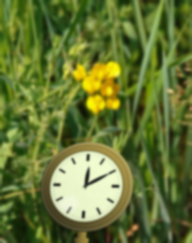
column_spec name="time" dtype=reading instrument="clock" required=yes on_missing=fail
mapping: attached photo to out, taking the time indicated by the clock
12:10
